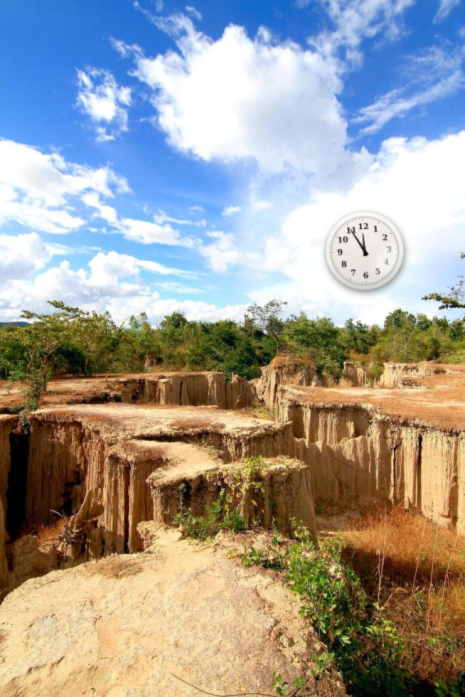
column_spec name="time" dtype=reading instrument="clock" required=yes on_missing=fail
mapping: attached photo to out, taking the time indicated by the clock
11:55
